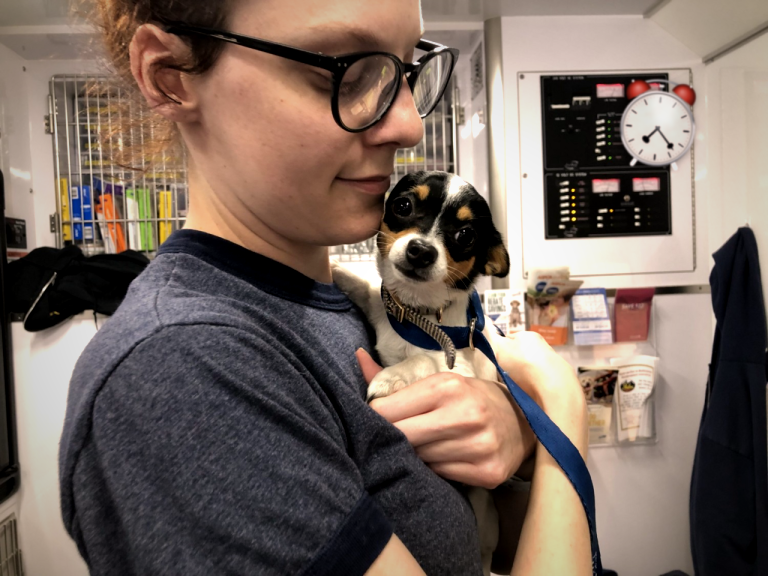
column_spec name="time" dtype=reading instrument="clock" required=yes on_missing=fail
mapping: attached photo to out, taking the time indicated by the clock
7:23
